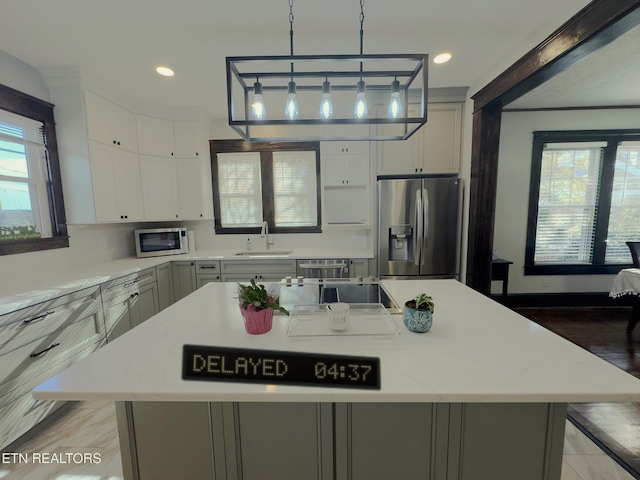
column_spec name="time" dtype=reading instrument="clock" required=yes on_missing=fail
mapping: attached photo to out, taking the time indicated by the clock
4:37
